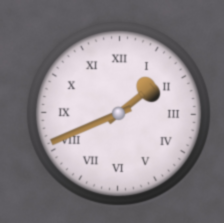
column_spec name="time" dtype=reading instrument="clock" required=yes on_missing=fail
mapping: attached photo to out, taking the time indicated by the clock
1:41
